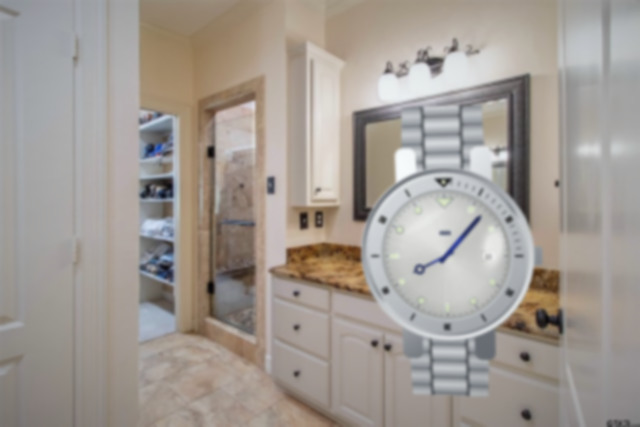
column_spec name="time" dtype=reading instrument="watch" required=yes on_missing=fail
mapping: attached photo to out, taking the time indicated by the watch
8:07
